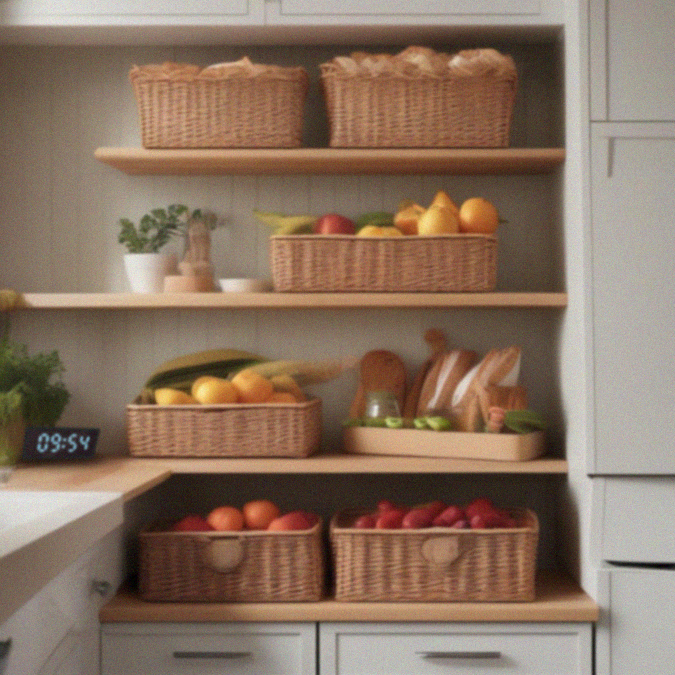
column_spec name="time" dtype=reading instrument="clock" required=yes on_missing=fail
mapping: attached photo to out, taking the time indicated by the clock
9:54
